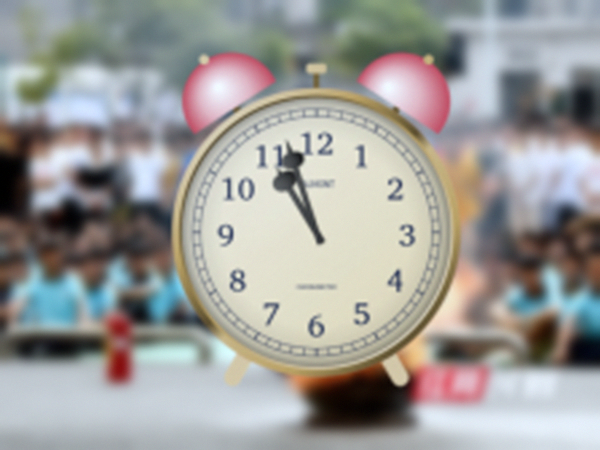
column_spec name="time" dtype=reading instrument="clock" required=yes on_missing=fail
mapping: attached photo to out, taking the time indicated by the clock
10:57
